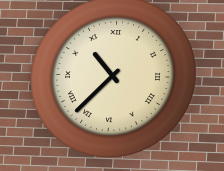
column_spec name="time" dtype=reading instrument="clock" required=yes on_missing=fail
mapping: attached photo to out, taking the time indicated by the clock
10:37
